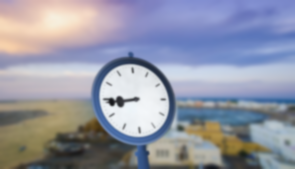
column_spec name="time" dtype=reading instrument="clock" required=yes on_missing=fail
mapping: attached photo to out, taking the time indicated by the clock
8:44
